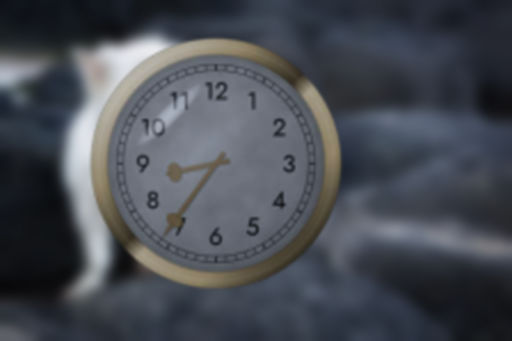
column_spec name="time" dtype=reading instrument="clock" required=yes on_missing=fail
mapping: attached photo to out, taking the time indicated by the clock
8:36
